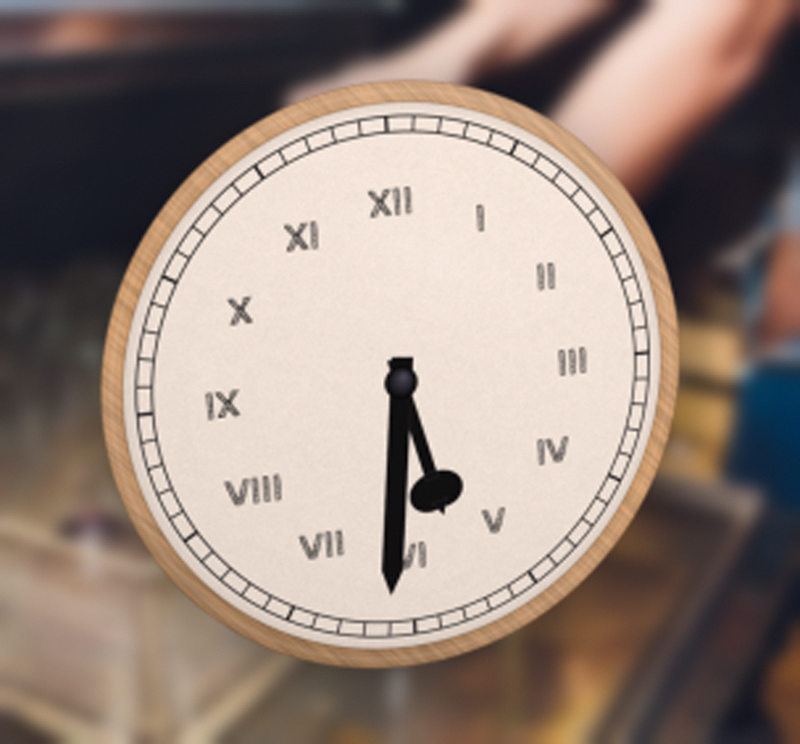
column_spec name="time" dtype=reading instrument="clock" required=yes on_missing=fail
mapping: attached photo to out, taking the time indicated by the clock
5:31
